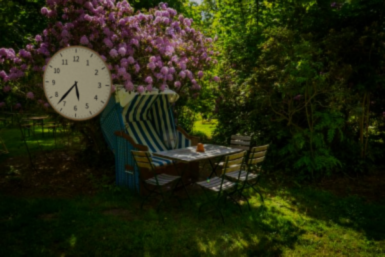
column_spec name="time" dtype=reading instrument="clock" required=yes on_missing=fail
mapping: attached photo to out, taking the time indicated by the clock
5:37
